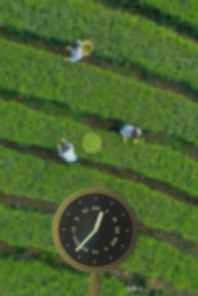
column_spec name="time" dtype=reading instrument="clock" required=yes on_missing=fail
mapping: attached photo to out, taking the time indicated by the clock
12:37
